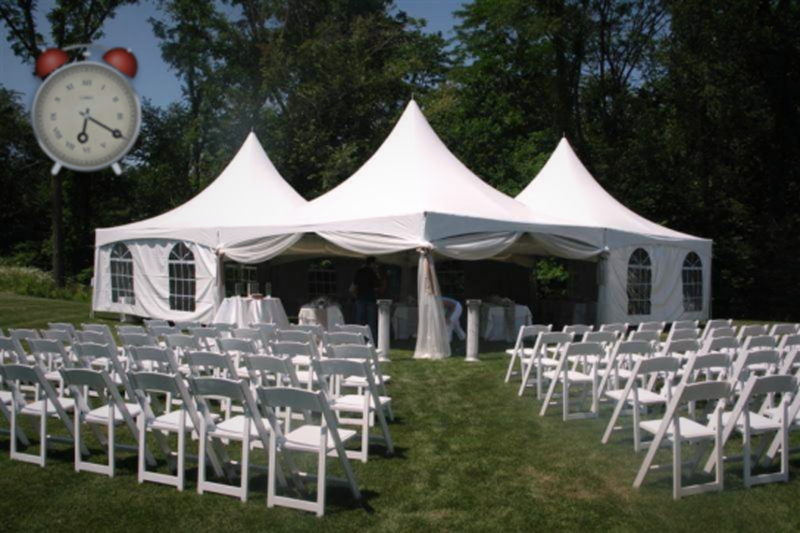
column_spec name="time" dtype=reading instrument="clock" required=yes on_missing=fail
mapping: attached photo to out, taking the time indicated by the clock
6:20
